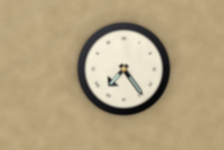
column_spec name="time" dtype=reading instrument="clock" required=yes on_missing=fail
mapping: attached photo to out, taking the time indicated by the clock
7:24
